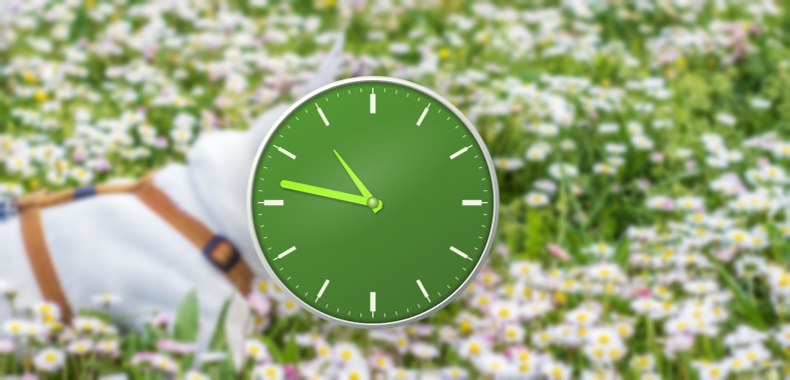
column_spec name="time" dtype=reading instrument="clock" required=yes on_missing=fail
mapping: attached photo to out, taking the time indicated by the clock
10:47
